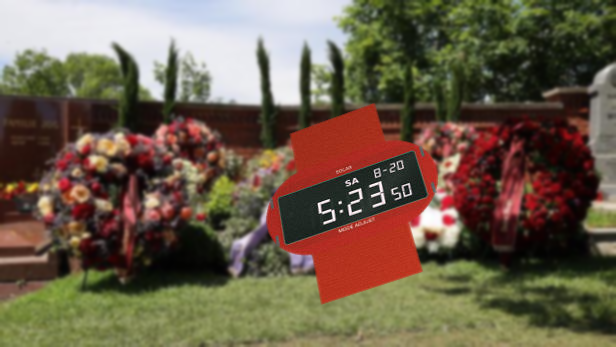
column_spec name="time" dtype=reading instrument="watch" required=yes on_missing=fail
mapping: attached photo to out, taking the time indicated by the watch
5:23:50
